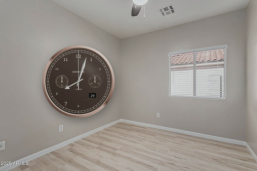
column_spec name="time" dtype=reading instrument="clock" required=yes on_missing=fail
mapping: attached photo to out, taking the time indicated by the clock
8:03
